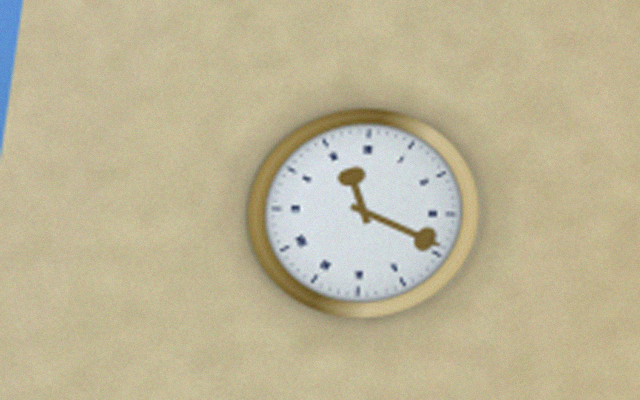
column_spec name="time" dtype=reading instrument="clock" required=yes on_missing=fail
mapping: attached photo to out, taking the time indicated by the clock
11:19
